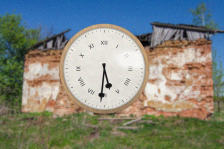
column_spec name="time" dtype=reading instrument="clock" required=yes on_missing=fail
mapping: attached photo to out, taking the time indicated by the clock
5:31
